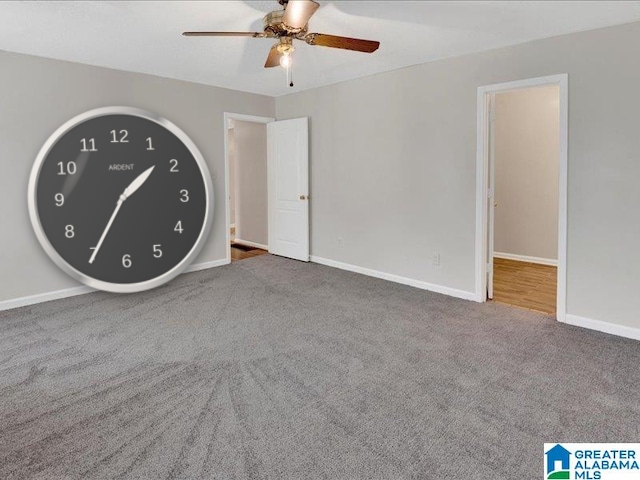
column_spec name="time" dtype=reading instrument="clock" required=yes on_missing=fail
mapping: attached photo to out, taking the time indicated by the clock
1:35
